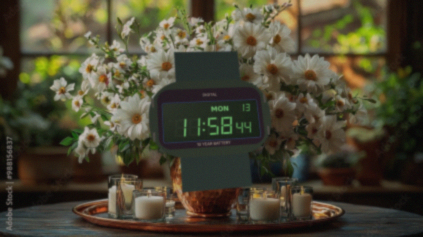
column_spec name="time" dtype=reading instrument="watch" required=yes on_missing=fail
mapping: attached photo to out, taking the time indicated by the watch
11:58:44
